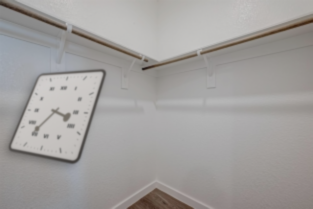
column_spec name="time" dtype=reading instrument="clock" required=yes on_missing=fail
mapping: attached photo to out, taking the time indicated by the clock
3:36
